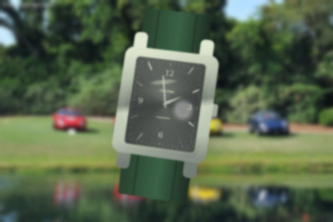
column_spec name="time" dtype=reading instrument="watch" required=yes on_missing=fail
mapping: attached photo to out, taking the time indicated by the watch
1:58
